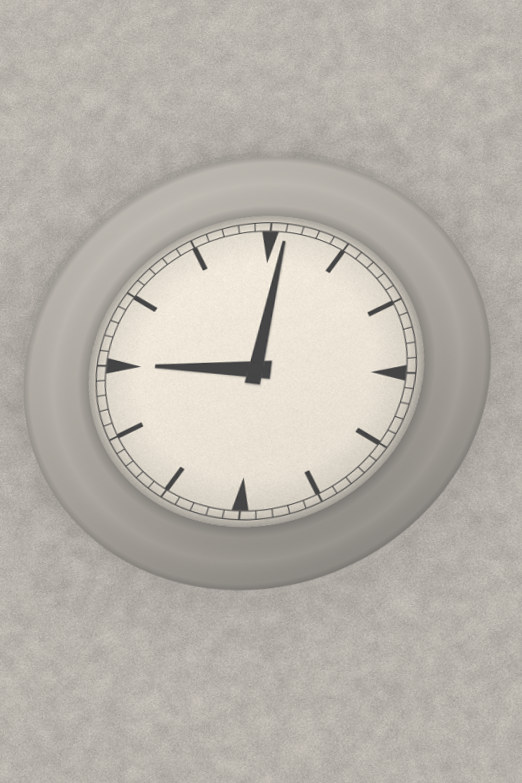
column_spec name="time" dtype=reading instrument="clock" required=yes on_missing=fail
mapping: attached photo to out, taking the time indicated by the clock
9:01
